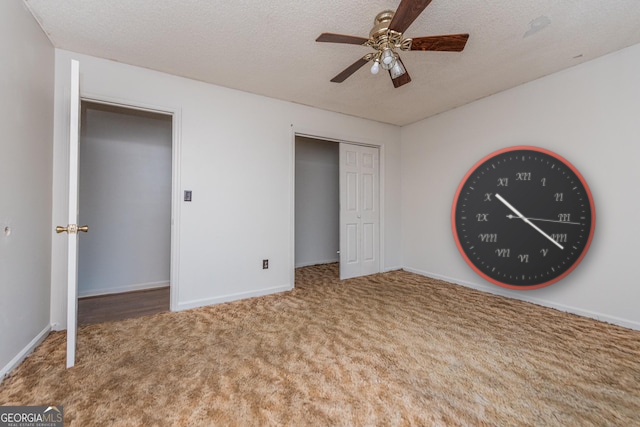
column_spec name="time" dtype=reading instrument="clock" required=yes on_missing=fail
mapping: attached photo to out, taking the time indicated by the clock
10:21:16
